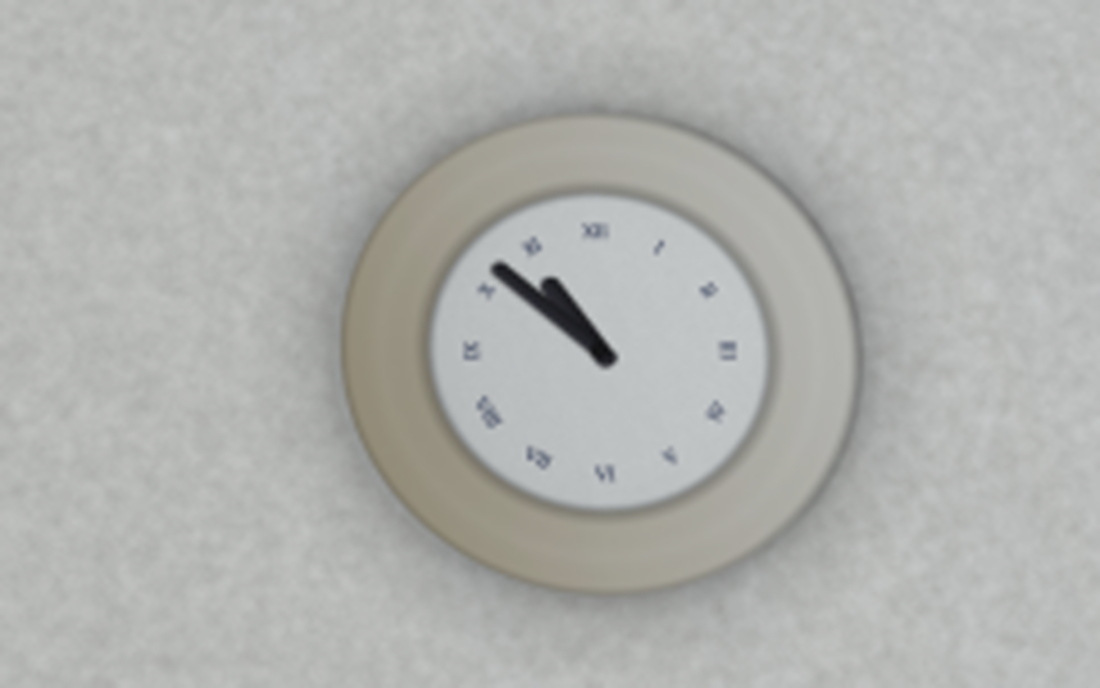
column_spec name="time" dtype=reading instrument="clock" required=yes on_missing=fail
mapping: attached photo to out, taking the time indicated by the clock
10:52
